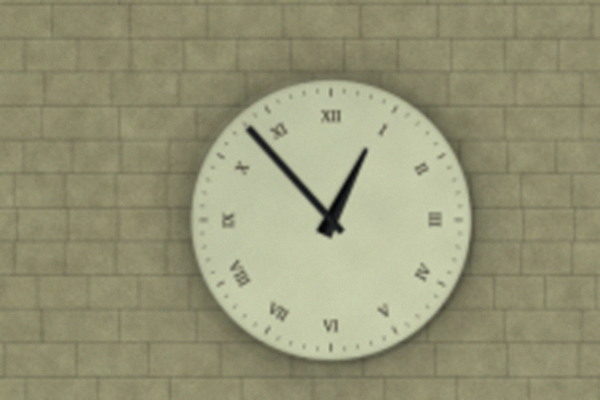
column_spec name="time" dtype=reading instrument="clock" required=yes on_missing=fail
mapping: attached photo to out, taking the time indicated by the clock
12:53
